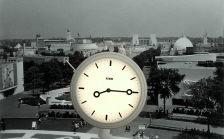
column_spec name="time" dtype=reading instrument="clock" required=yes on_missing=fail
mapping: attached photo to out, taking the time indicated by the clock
8:15
